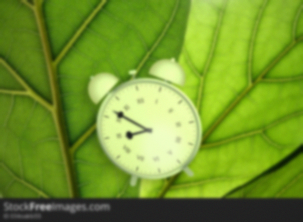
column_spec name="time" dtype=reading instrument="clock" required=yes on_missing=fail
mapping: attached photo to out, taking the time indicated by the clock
8:52
